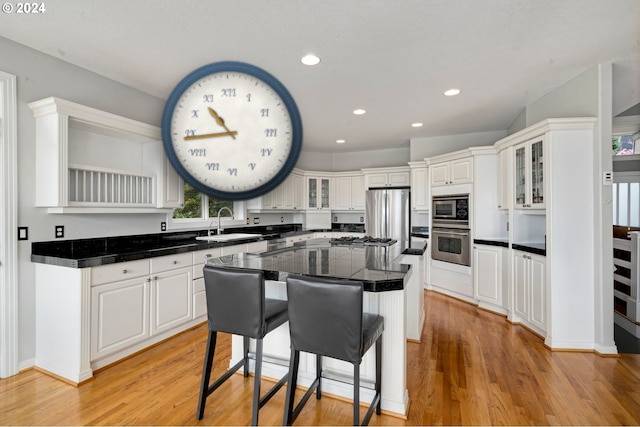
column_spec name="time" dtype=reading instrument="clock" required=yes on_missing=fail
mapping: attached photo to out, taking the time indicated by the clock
10:44
